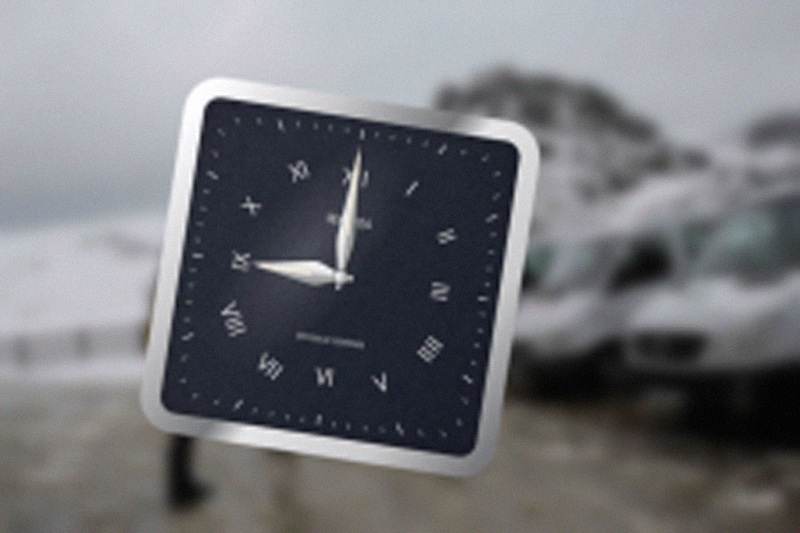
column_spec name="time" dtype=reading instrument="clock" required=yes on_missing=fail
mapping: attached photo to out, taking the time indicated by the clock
9:00
